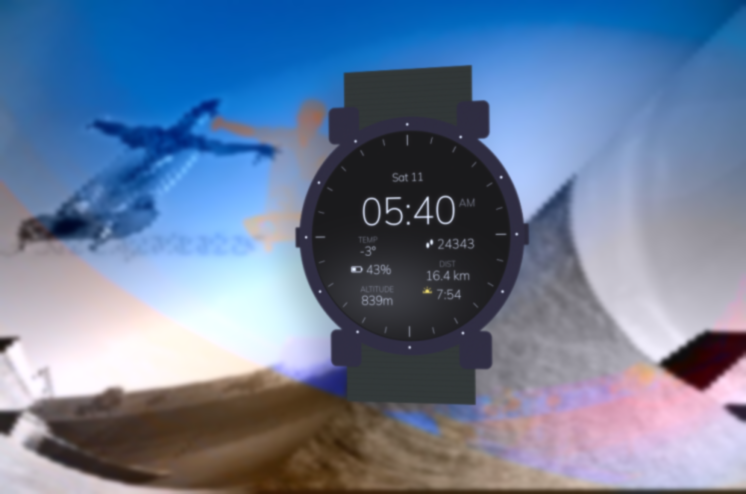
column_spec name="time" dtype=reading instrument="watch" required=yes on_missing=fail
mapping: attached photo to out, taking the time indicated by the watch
5:40
